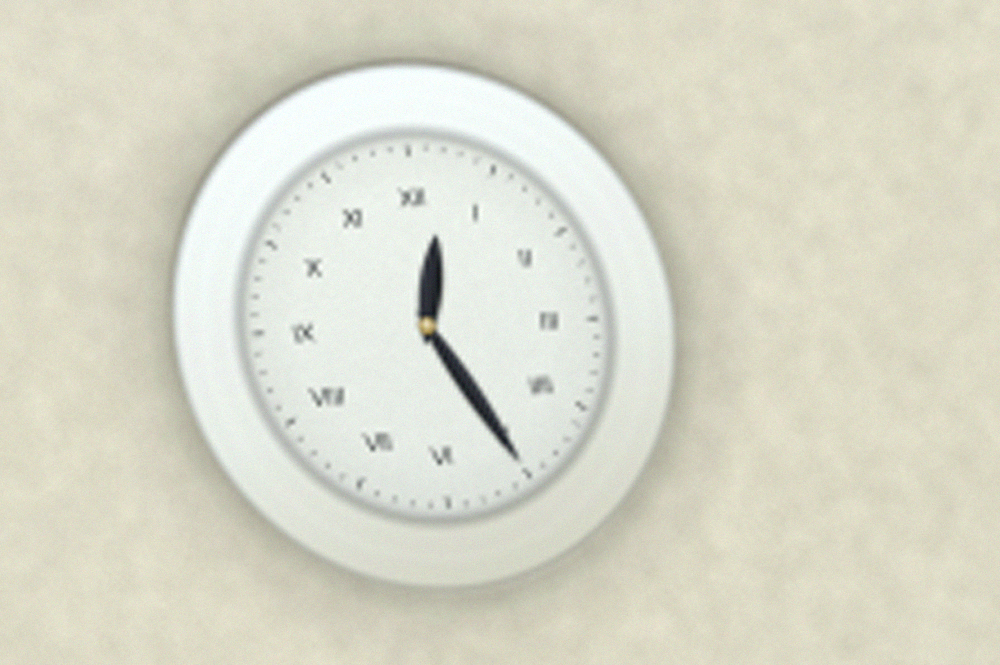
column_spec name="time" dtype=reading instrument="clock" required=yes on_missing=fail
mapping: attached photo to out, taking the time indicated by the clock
12:25
